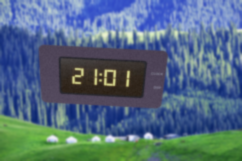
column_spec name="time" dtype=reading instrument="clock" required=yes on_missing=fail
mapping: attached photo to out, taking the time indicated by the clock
21:01
